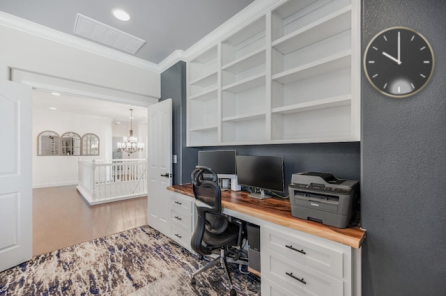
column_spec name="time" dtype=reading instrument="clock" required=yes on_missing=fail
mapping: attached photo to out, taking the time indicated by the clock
10:00
